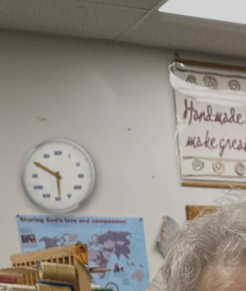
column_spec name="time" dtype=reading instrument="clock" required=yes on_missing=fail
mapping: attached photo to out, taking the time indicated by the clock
5:50
